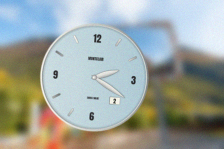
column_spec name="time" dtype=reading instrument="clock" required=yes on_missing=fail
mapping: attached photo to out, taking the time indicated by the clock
2:20
